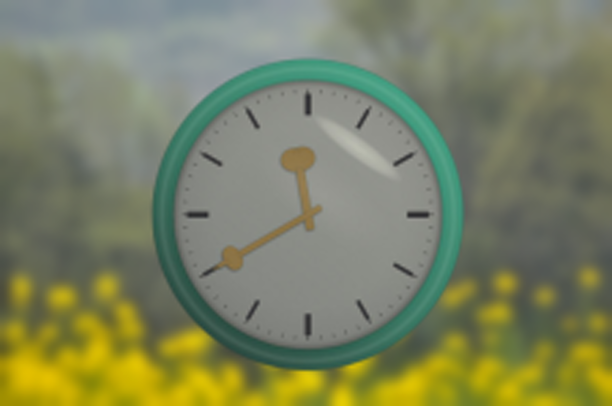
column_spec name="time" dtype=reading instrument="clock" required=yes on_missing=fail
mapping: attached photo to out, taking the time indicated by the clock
11:40
